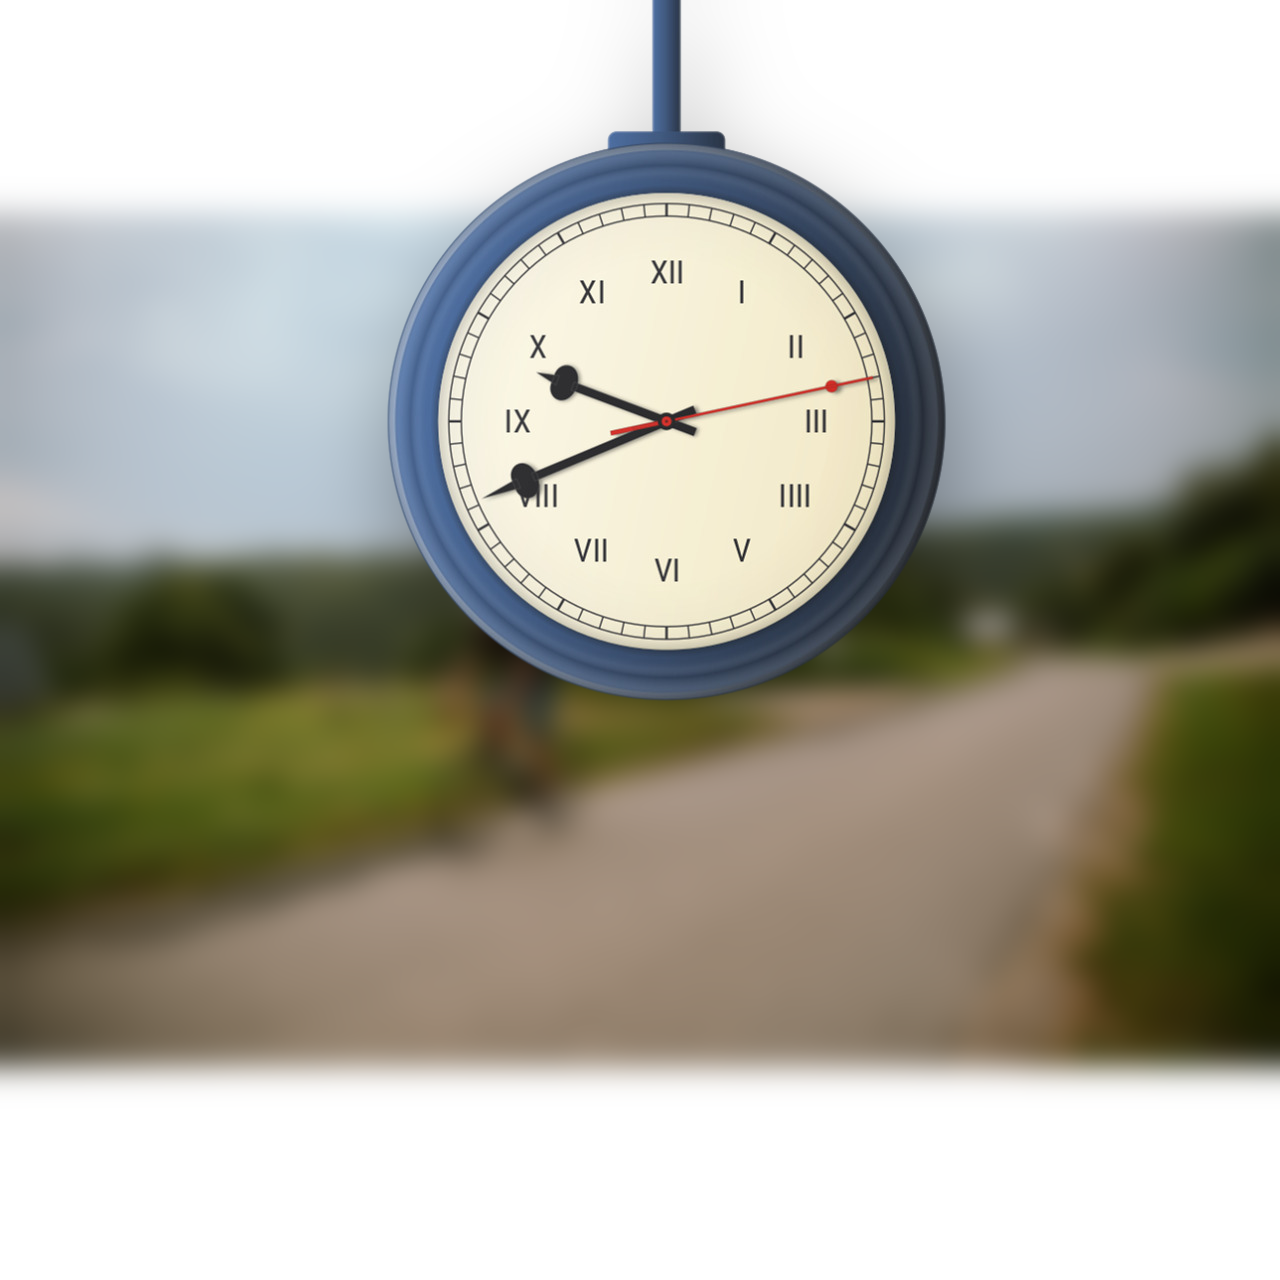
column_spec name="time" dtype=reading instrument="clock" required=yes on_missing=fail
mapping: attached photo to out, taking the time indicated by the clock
9:41:13
